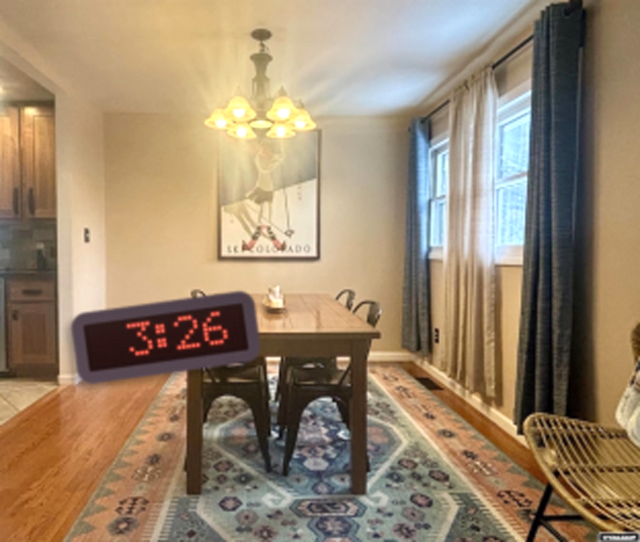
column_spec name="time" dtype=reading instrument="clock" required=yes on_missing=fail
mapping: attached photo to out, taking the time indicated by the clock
3:26
